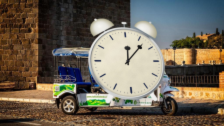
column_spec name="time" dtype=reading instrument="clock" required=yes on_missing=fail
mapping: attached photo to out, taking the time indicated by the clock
12:07
